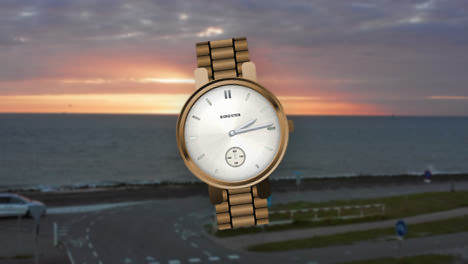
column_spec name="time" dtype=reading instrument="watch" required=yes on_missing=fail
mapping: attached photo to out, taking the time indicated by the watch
2:14
